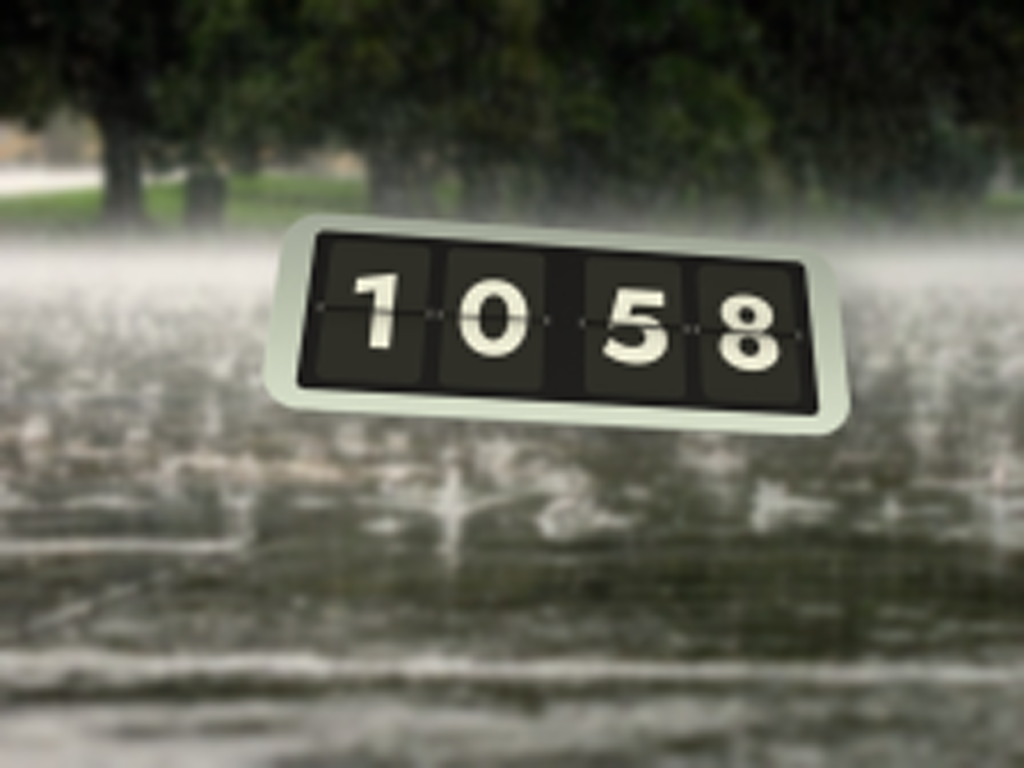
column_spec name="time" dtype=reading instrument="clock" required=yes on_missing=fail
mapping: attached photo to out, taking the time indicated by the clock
10:58
